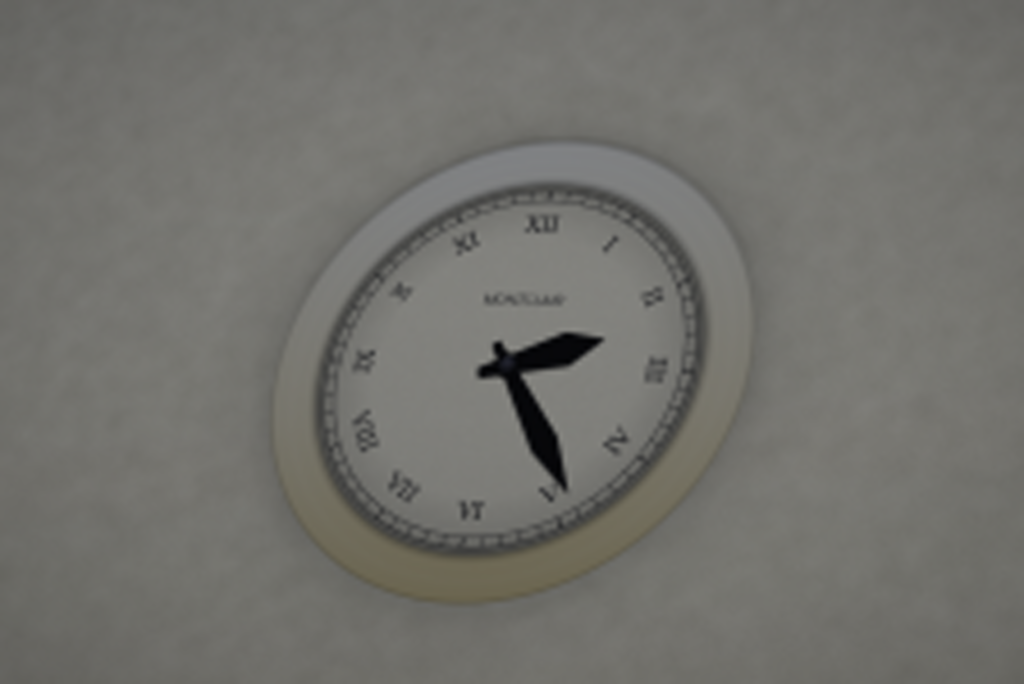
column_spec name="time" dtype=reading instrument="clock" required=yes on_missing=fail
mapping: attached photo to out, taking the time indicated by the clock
2:24
